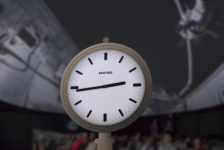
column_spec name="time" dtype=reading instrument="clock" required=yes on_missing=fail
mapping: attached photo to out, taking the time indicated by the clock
2:44
